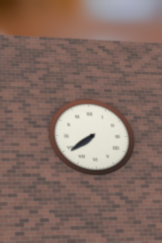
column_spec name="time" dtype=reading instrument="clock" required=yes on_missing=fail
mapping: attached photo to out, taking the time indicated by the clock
7:39
